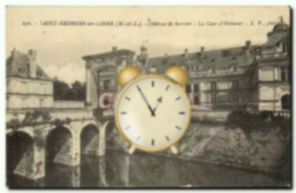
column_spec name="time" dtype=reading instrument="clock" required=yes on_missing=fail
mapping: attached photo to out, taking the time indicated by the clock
12:55
